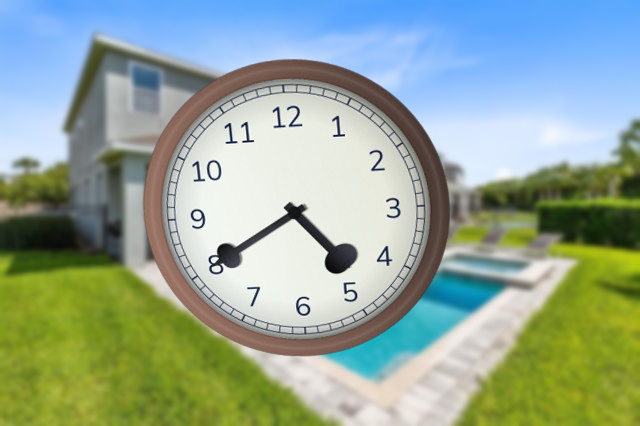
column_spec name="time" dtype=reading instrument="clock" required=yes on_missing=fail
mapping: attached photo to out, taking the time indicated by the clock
4:40
